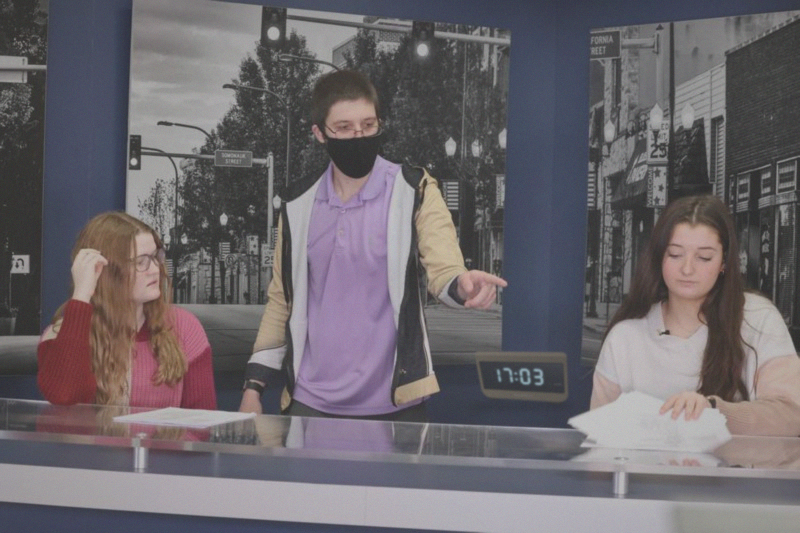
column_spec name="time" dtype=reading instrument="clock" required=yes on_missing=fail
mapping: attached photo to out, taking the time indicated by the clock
17:03
